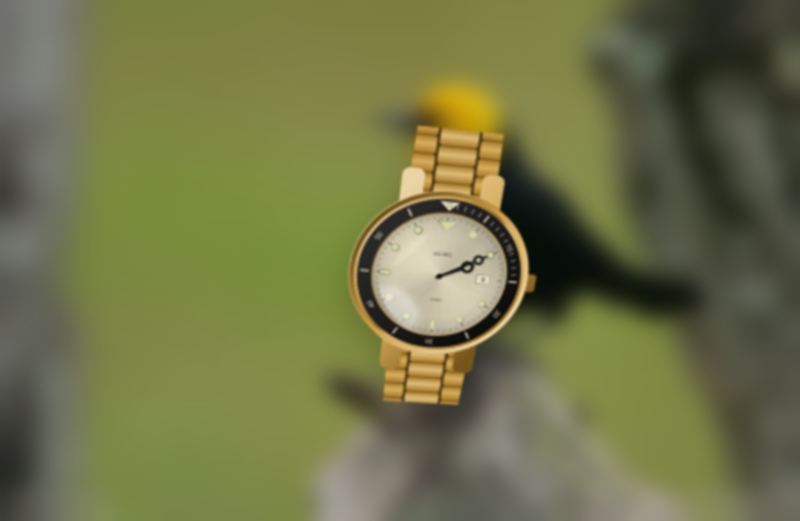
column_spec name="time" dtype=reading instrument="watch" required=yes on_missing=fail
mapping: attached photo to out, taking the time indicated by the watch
2:10
